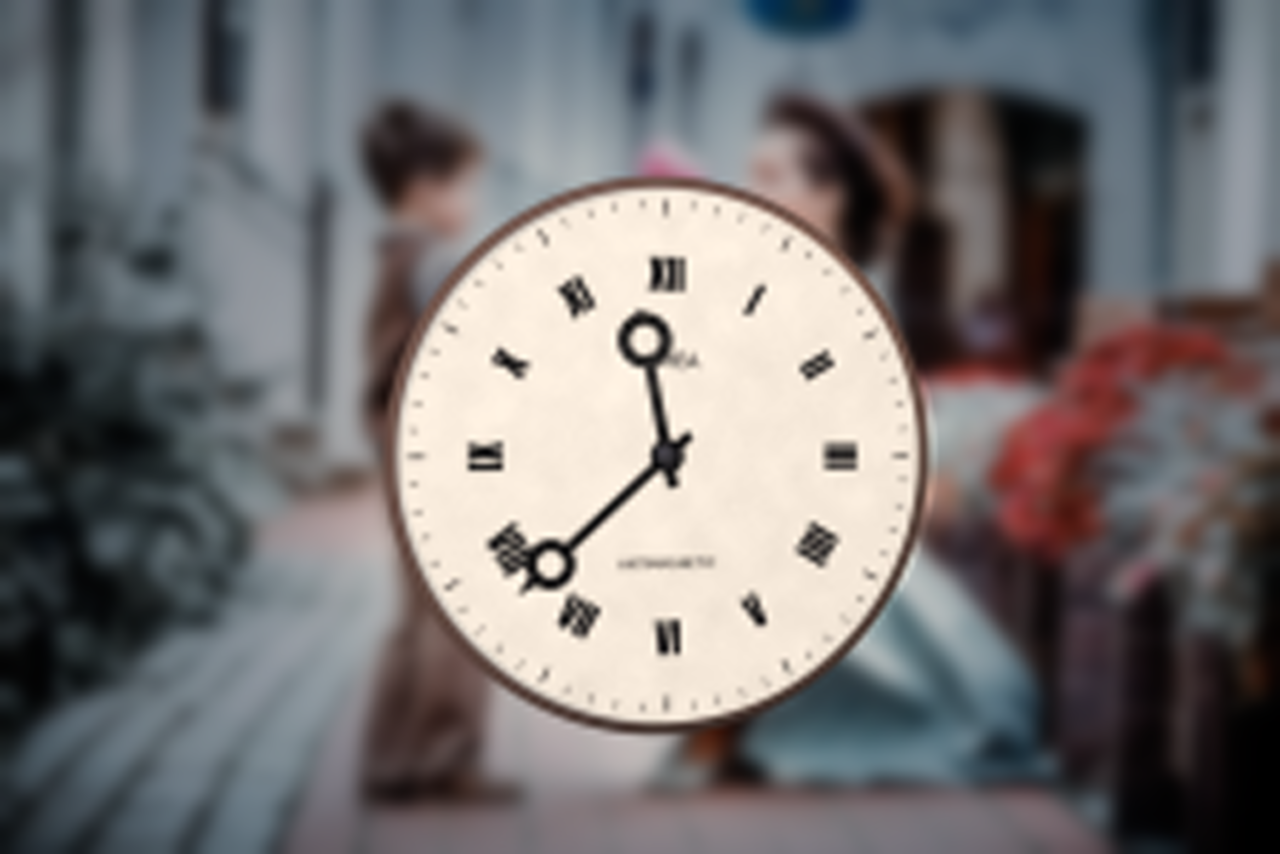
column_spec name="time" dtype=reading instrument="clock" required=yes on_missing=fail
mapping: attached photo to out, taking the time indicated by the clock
11:38
